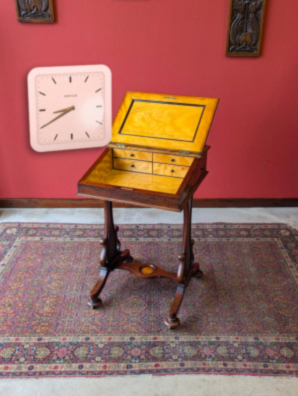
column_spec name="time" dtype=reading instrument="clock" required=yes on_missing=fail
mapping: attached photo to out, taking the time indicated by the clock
8:40
